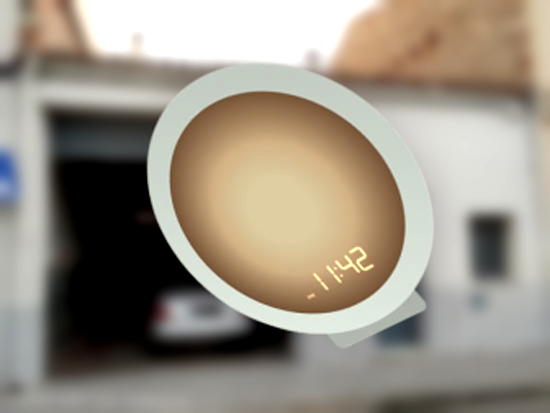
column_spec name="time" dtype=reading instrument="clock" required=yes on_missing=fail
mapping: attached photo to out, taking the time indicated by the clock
11:42
